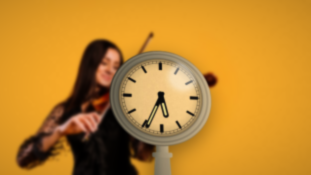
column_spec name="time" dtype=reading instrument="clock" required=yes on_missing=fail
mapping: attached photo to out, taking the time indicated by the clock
5:34
